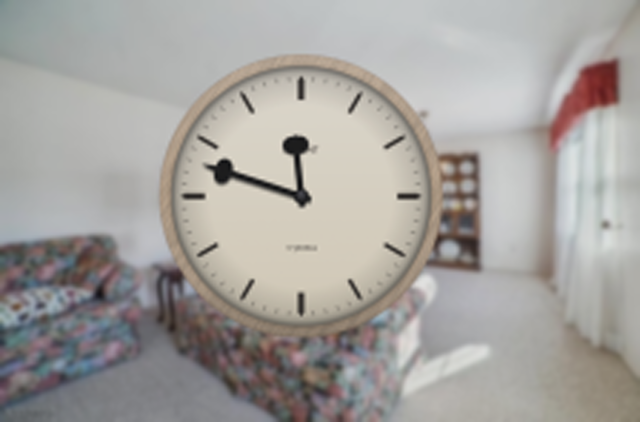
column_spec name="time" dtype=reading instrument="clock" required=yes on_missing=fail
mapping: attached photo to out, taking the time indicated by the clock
11:48
